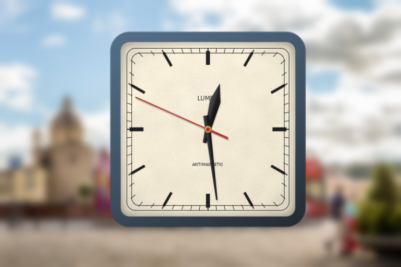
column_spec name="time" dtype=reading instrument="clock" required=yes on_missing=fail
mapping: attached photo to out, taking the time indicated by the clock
12:28:49
